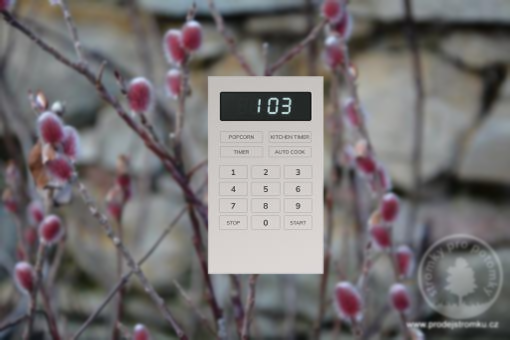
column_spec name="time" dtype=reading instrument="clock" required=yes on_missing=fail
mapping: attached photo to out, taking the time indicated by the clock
1:03
